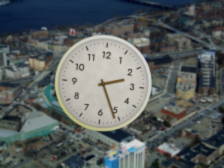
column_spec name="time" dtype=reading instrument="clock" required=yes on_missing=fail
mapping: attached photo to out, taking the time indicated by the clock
2:26
